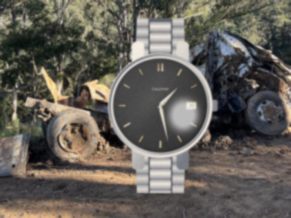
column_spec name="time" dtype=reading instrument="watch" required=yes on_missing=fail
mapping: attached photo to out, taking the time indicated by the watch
1:28
